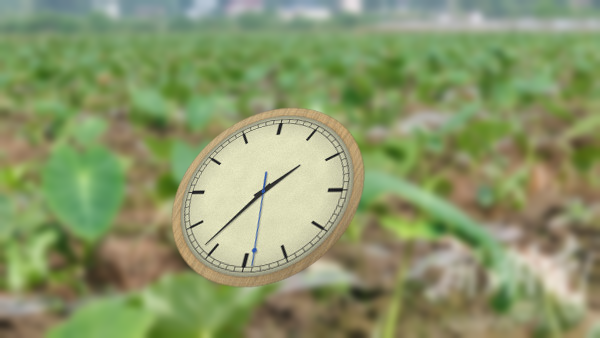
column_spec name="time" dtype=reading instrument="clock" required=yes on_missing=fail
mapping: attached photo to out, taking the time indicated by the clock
1:36:29
